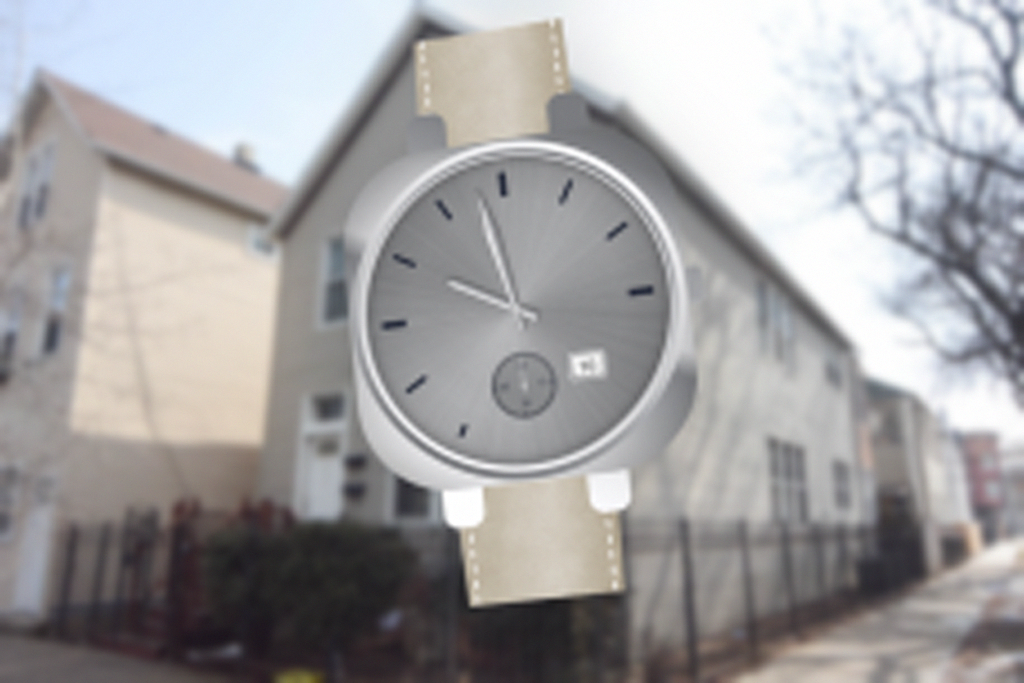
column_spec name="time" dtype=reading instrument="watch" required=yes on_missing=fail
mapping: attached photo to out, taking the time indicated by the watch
9:58
